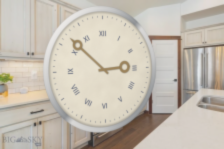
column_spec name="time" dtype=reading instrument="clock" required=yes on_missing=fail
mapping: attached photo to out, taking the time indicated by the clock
2:52
